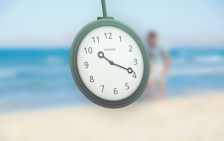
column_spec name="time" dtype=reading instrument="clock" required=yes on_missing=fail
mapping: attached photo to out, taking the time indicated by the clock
10:19
